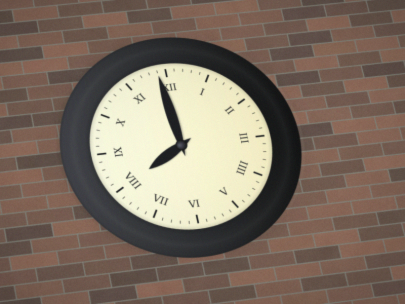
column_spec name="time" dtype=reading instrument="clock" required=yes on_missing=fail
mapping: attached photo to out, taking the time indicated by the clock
7:59
